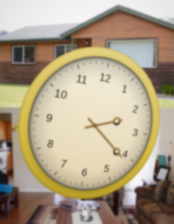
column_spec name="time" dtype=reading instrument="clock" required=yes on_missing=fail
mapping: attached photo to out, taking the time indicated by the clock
2:21
